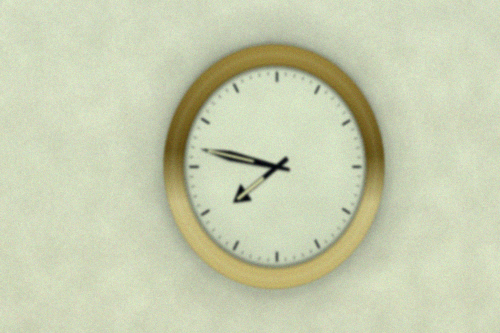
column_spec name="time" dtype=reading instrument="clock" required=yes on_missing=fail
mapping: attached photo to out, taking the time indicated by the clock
7:47
